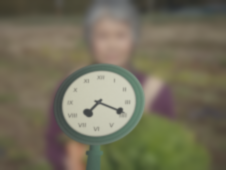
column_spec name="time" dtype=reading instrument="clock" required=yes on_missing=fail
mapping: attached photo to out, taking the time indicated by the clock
7:19
